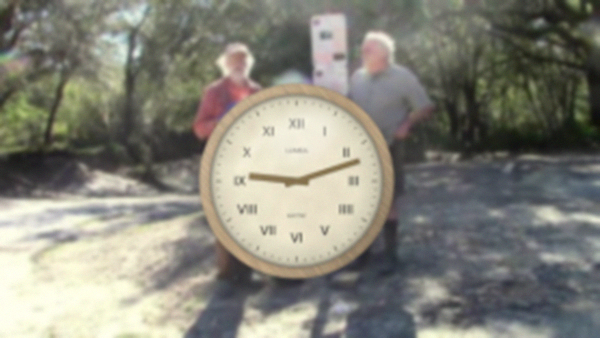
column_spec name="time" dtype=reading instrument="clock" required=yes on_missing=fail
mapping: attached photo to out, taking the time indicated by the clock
9:12
